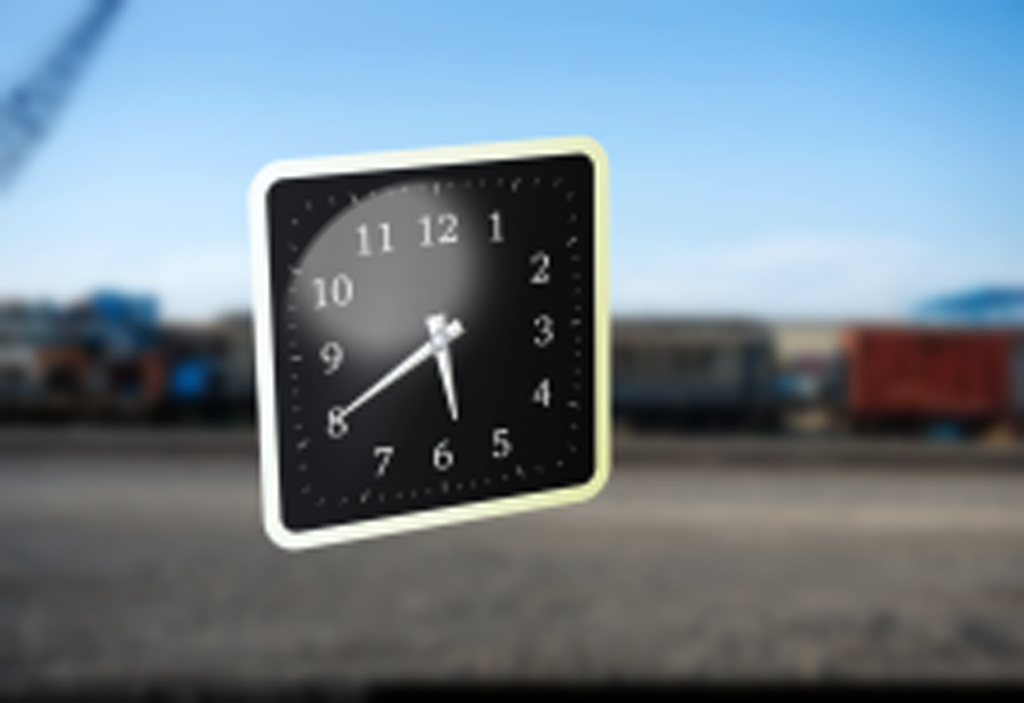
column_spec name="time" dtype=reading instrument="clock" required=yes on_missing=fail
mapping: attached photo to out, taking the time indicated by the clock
5:40
